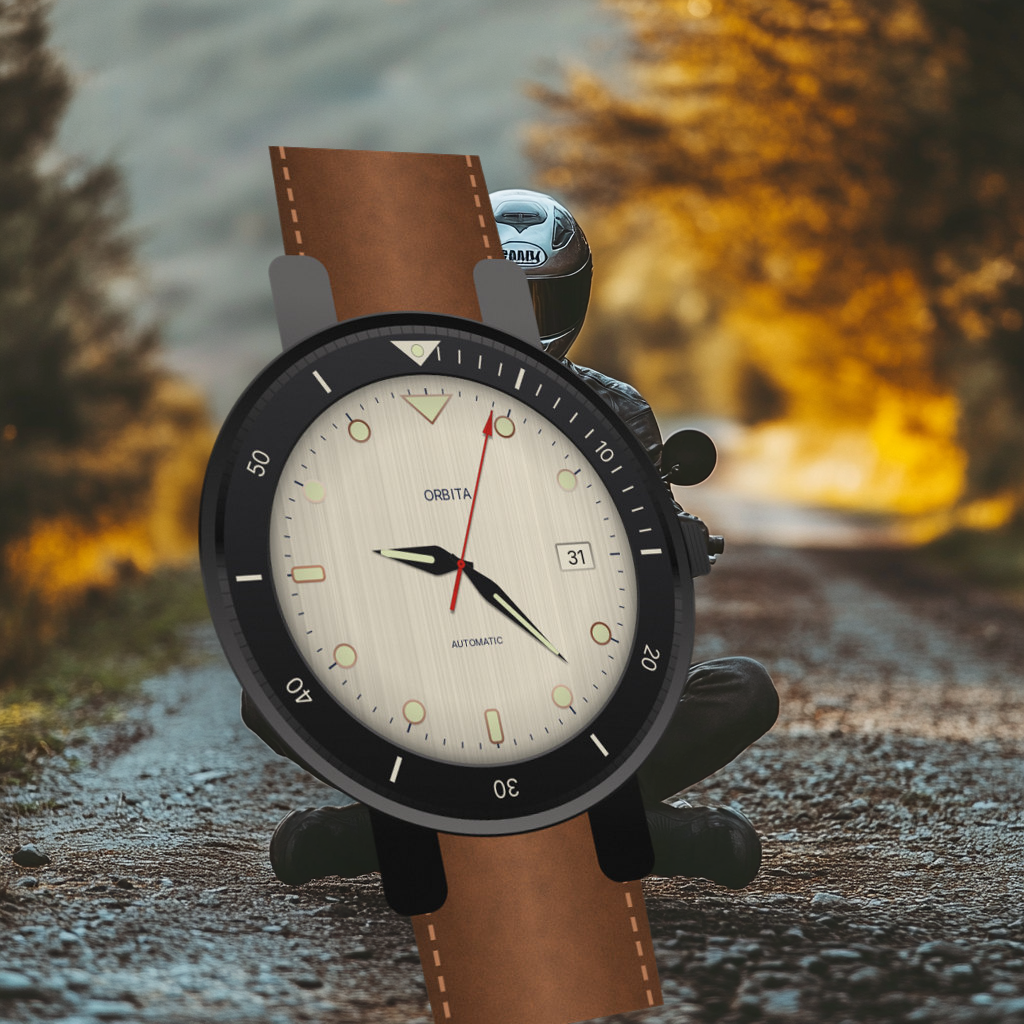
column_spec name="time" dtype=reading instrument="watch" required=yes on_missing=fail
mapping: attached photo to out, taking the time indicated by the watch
9:23:04
